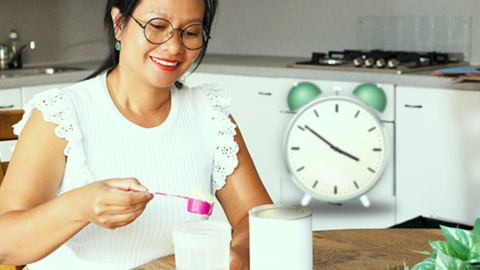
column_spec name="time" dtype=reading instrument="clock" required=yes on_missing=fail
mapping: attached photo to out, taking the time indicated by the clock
3:51
